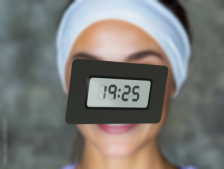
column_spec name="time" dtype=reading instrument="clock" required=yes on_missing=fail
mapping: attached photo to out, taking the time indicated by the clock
19:25
